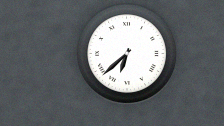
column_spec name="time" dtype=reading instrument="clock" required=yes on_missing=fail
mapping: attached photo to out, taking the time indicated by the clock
6:38
